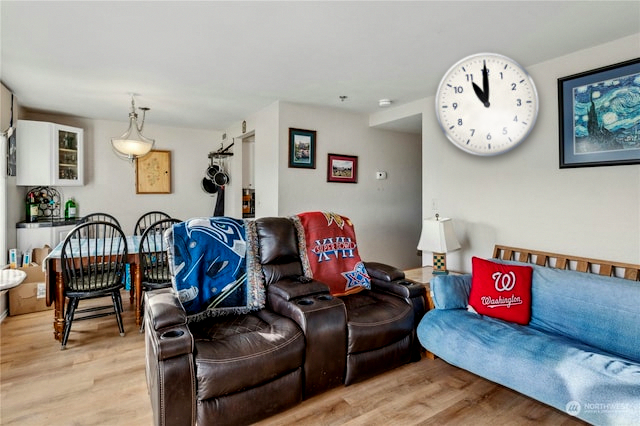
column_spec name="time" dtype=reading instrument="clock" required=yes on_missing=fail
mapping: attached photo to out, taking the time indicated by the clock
11:00
